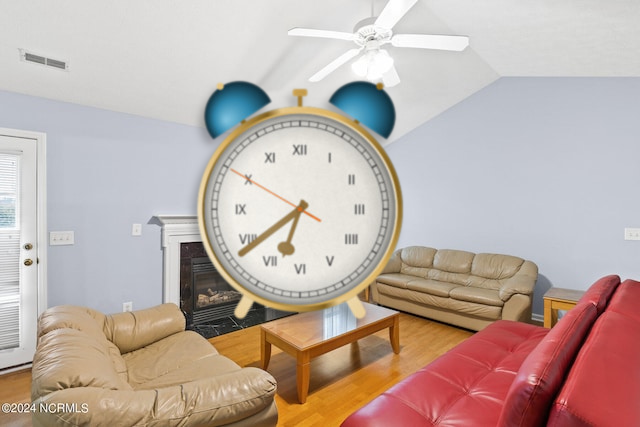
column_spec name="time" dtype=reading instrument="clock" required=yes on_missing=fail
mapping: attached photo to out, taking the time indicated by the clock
6:38:50
